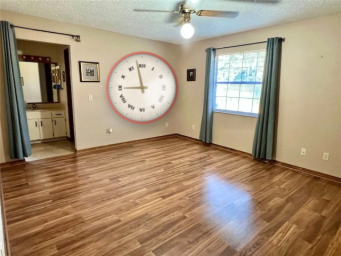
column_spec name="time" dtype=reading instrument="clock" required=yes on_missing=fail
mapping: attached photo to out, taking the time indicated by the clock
8:58
